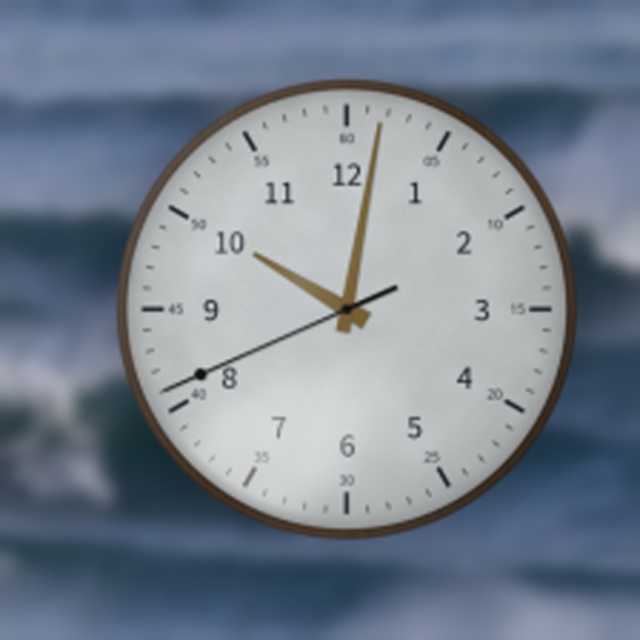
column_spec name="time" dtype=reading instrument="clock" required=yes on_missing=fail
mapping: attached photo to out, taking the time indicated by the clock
10:01:41
